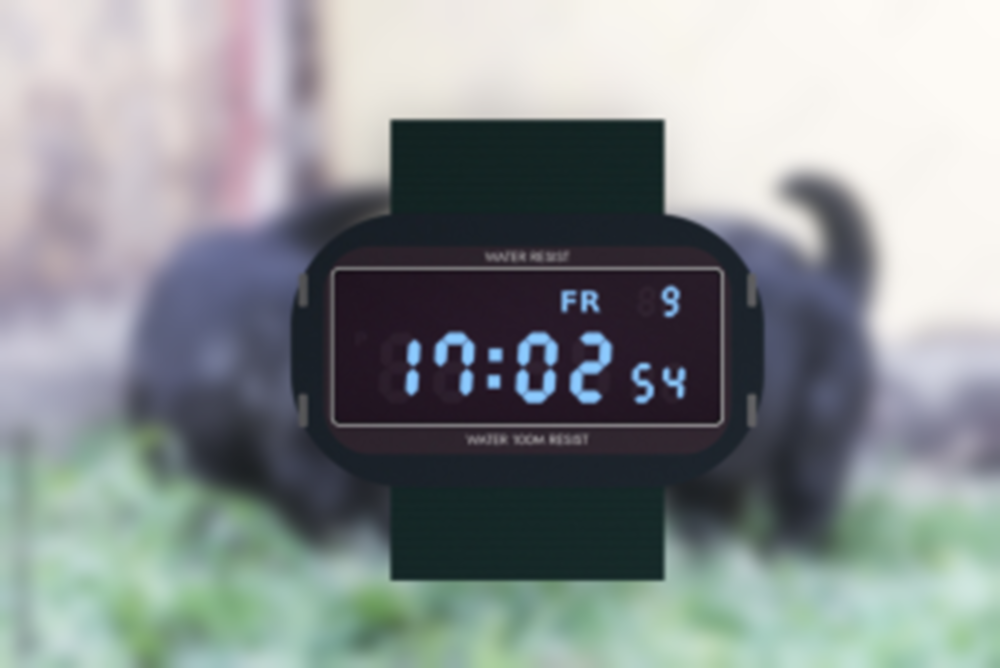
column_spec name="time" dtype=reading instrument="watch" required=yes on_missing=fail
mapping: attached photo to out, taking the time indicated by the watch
17:02:54
